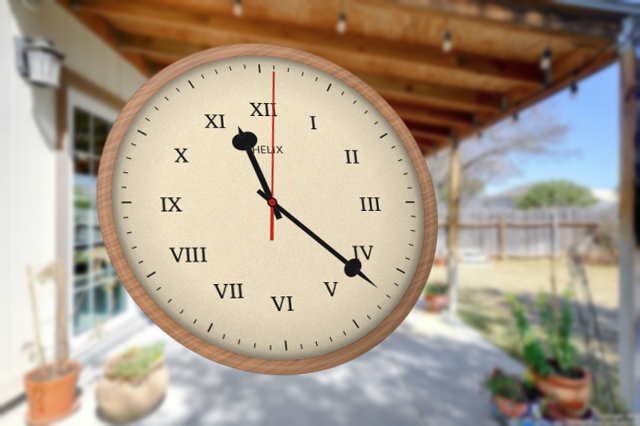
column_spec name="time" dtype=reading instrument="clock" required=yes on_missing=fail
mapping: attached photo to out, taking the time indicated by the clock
11:22:01
